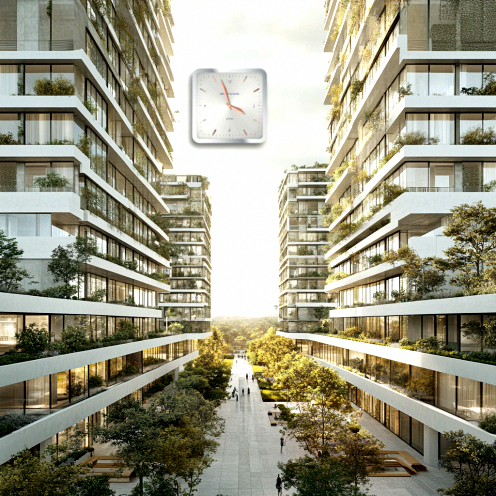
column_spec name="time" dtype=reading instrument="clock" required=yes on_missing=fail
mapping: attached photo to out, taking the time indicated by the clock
3:57
